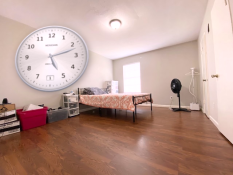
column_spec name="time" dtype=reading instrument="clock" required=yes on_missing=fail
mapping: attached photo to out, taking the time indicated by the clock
5:12
